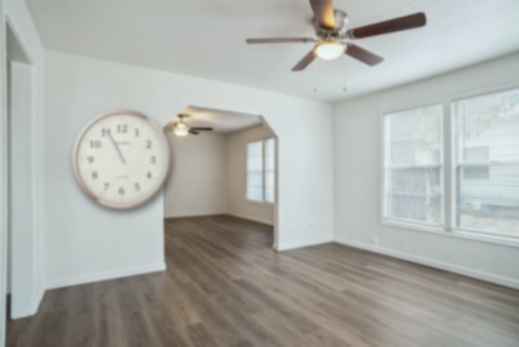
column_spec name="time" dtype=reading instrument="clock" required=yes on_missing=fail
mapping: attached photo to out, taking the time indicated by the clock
10:55
